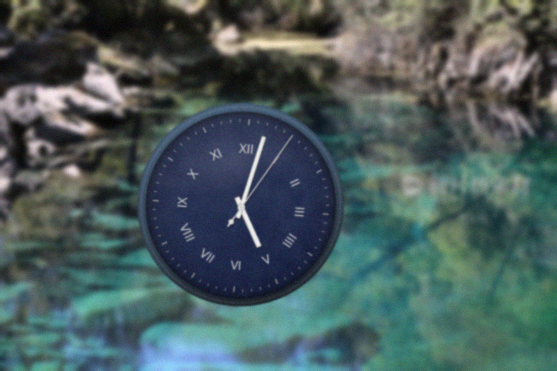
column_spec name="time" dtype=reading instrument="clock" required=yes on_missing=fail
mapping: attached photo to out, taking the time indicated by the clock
5:02:05
